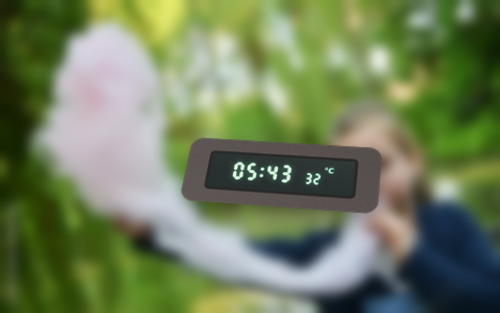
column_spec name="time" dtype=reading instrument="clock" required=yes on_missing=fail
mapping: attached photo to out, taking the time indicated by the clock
5:43
